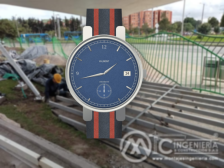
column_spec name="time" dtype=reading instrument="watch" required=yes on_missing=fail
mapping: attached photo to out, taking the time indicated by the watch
1:43
